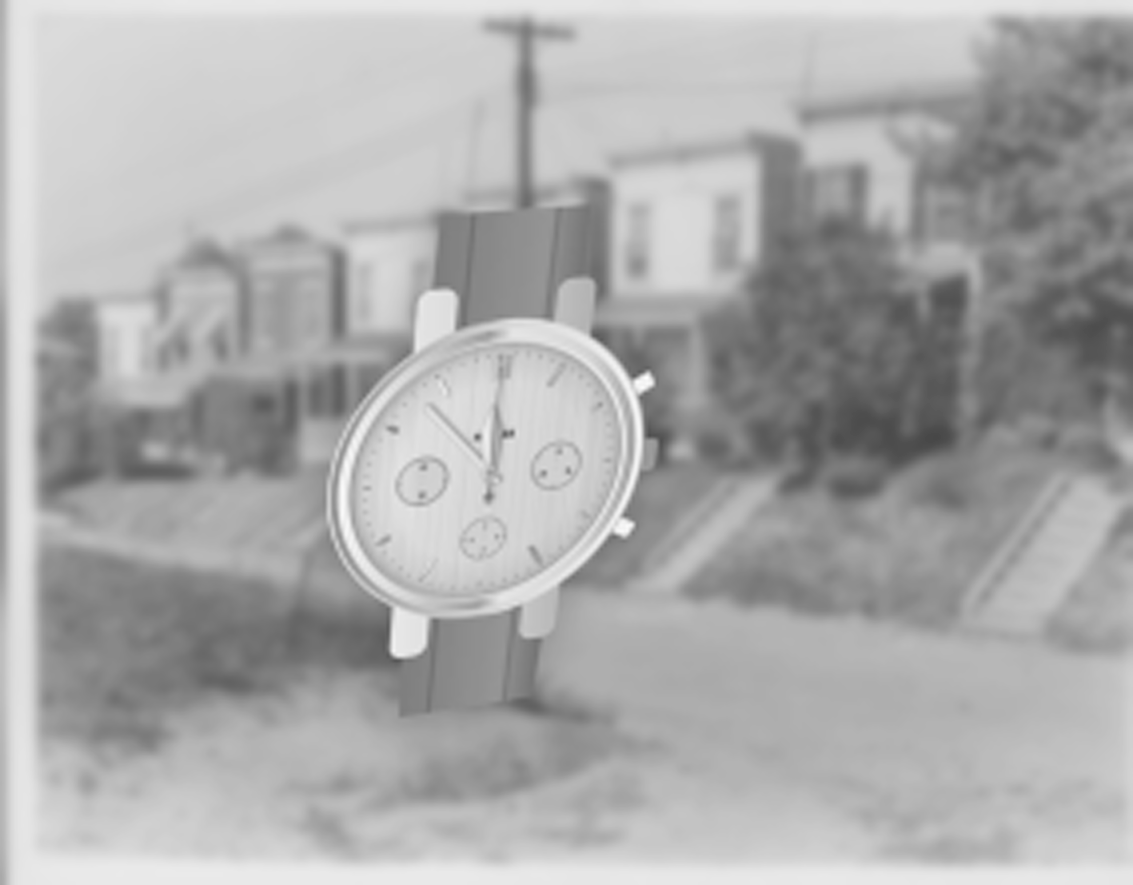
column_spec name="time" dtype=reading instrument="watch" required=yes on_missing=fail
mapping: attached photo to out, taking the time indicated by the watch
11:53
